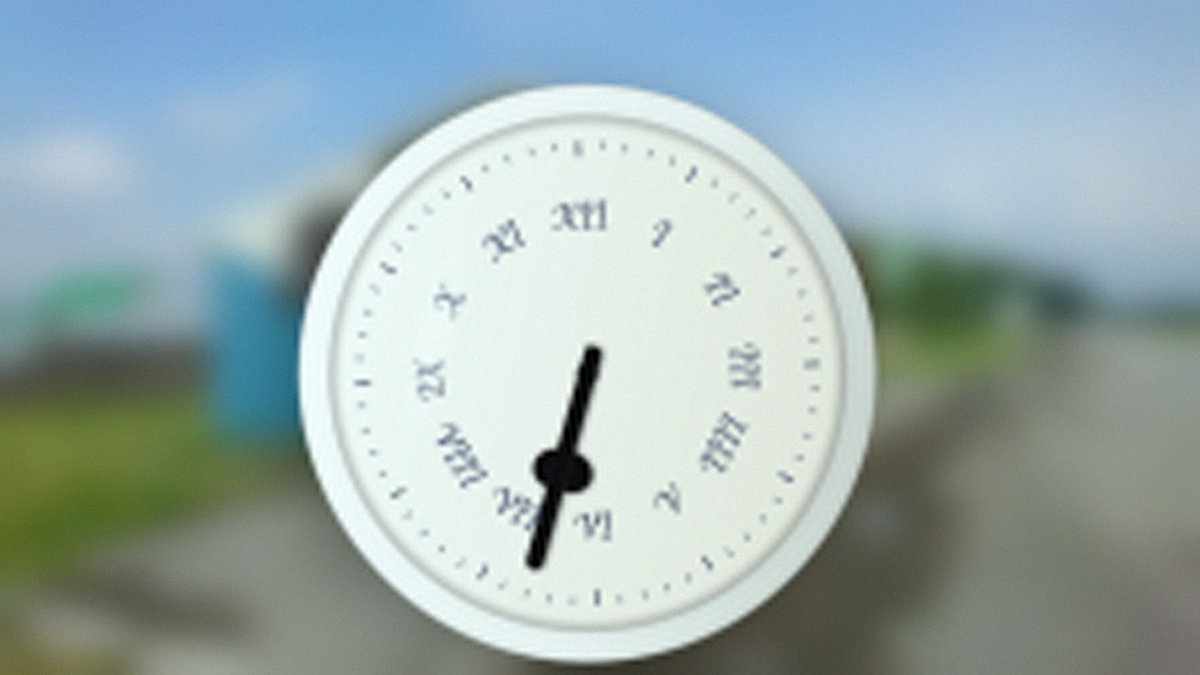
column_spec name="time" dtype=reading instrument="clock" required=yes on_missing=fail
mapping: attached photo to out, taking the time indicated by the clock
6:33
